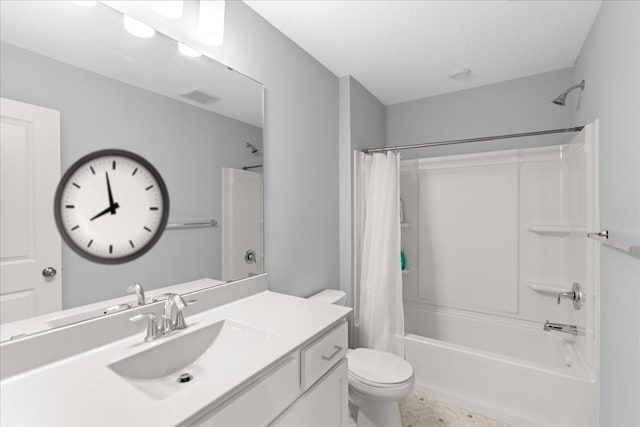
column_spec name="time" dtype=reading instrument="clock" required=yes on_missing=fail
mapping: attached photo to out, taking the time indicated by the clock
7:58
